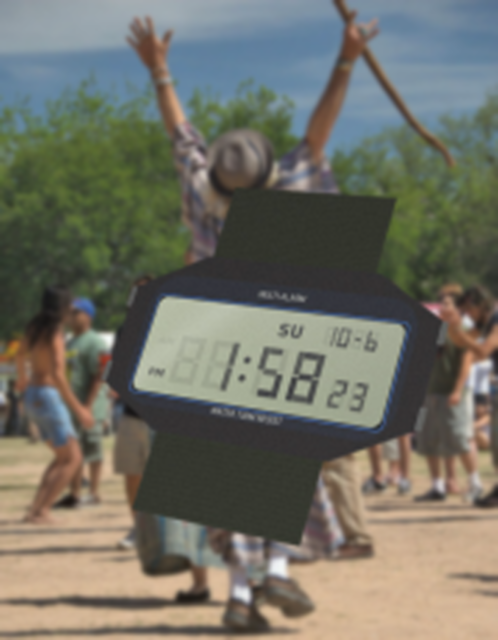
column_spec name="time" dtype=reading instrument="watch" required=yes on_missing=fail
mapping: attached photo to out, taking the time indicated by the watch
1:58:23
